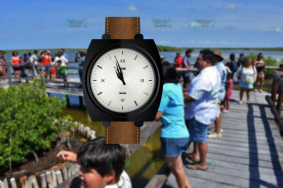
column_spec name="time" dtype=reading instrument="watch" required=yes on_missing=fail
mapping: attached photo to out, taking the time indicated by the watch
10:57
